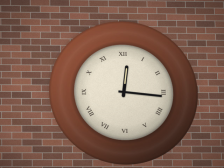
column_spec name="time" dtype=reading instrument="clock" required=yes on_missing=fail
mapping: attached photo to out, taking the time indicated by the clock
12:16
